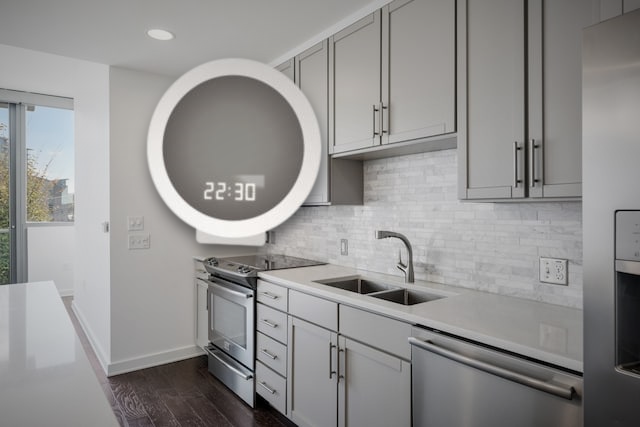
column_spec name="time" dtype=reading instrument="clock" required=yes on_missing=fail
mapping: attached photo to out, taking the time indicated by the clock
22:30
